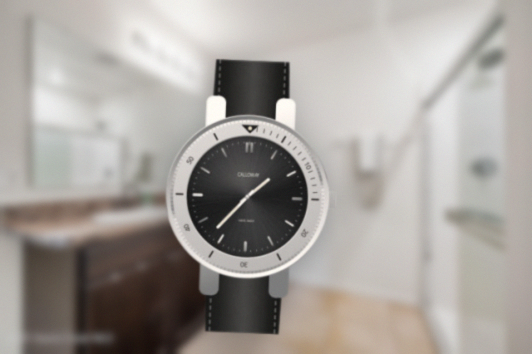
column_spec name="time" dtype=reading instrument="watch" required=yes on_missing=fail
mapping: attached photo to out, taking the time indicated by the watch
1:37
